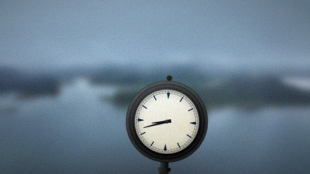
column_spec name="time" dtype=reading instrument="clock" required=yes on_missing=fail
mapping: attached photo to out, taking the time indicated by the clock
8:42
